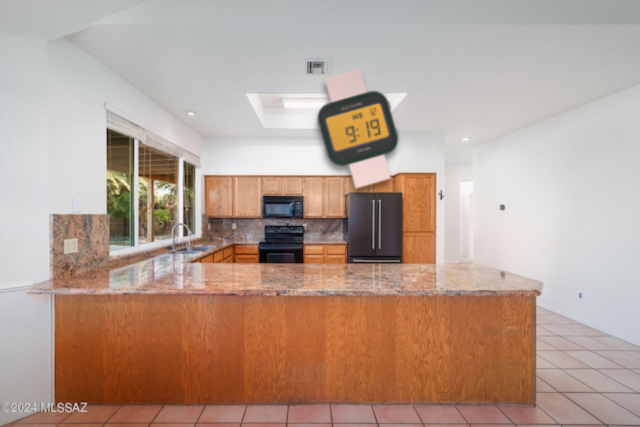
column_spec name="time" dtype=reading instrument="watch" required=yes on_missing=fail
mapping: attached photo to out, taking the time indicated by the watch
9:19
